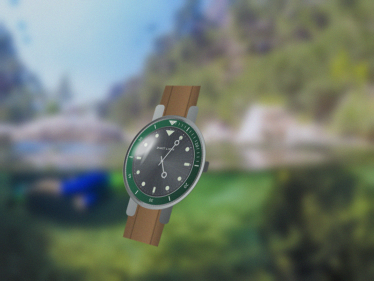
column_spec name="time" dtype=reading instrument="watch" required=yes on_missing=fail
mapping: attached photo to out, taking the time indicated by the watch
5:05
